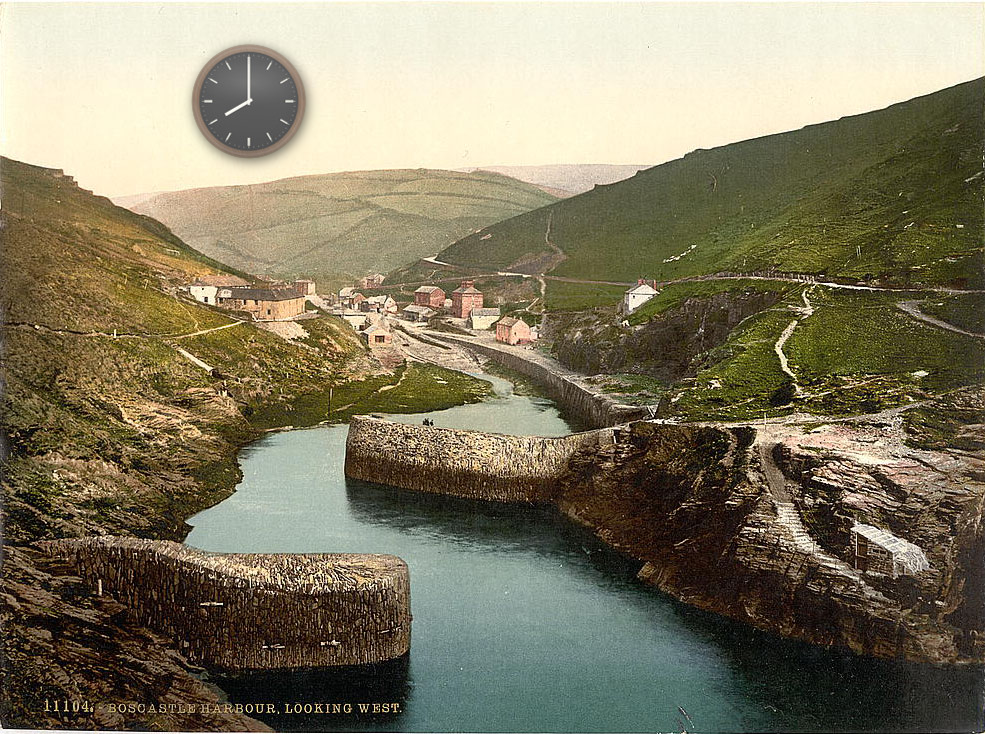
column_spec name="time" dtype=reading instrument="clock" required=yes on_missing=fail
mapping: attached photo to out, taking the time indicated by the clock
8:00
